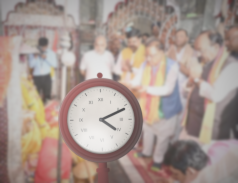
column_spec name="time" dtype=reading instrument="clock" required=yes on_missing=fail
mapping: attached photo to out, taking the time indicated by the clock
4:11
